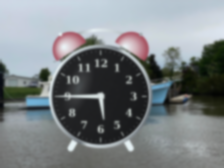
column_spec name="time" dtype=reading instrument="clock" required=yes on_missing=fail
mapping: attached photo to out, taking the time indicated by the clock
5:45
